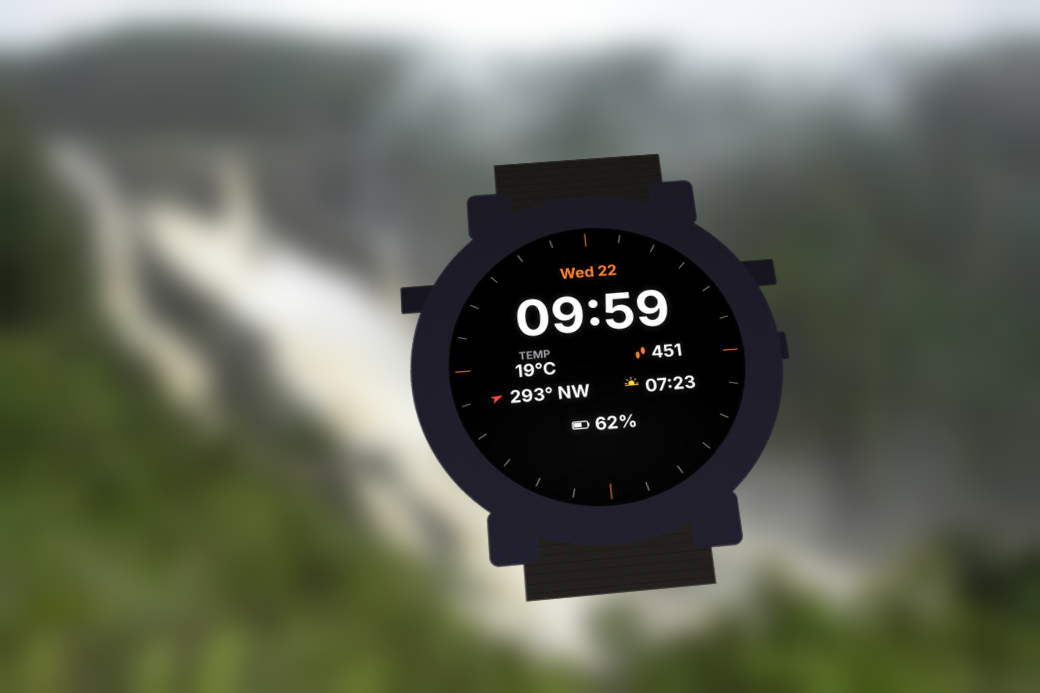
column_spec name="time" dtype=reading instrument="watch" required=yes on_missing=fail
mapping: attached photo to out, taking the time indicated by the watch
9:59
